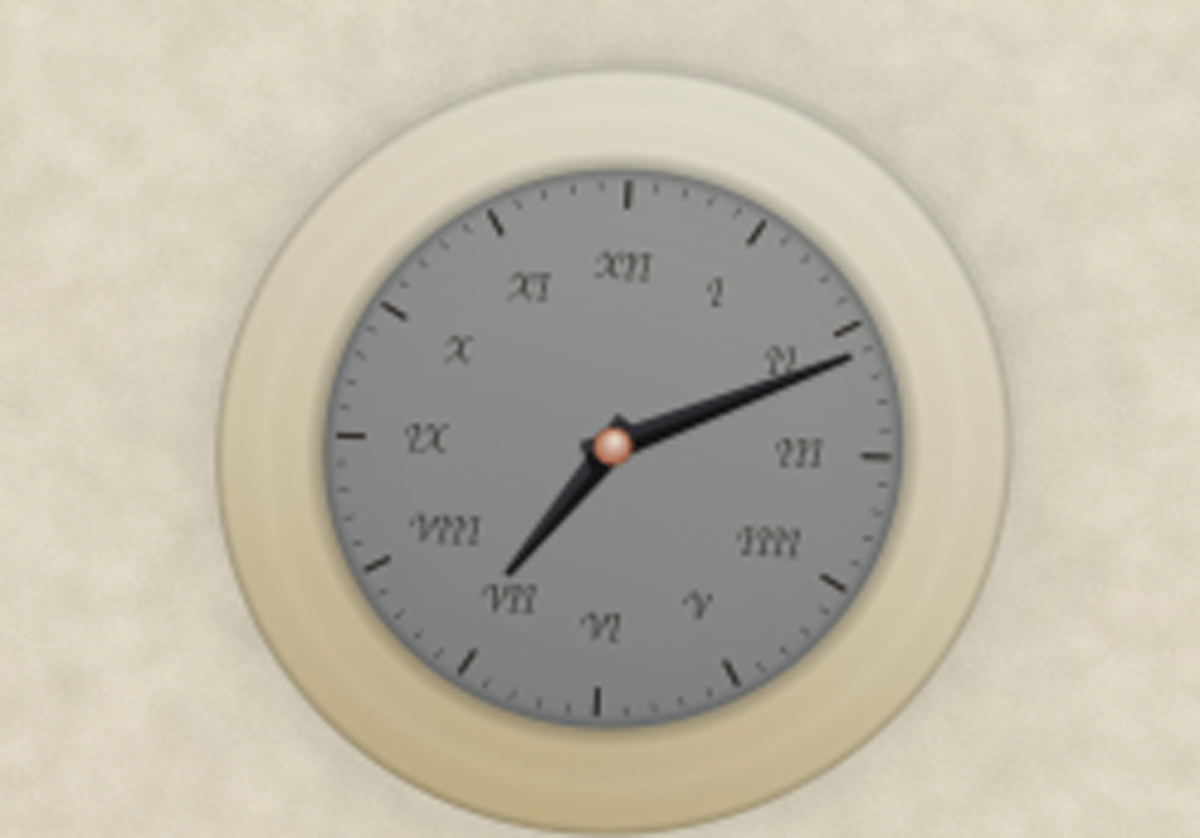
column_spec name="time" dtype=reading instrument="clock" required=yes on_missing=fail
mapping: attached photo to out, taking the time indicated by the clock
7:11
